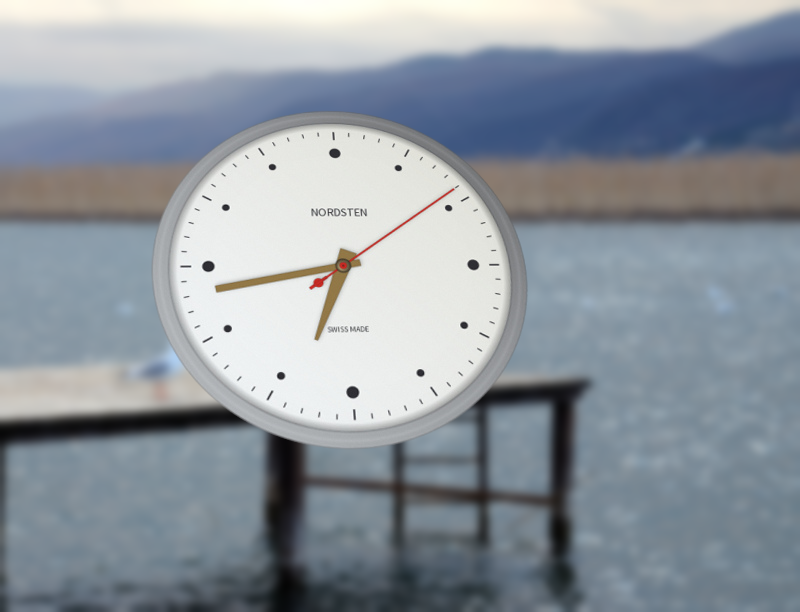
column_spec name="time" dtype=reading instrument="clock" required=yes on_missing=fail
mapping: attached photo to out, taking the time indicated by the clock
6:43:09
